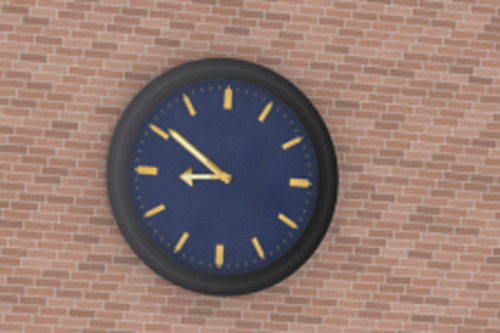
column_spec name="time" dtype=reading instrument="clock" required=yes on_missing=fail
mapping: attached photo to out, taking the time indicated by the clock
8:51
